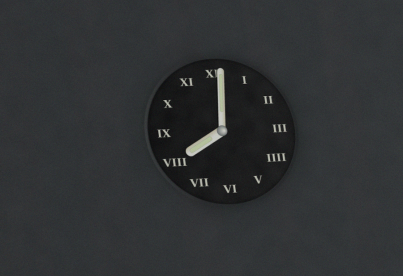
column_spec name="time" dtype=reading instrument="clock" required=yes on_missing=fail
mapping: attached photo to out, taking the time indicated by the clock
8:01
